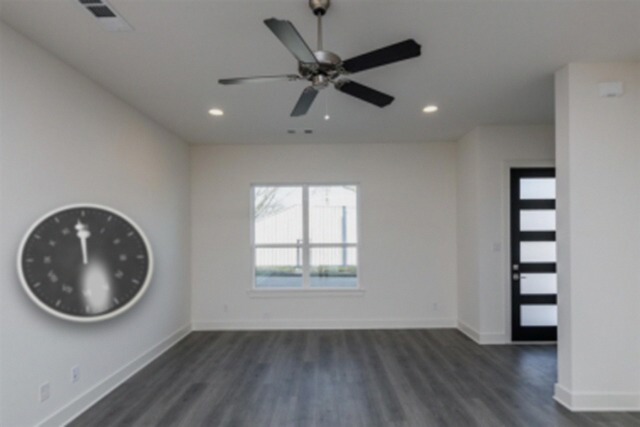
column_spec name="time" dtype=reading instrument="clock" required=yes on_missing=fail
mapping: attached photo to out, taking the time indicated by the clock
11:59
